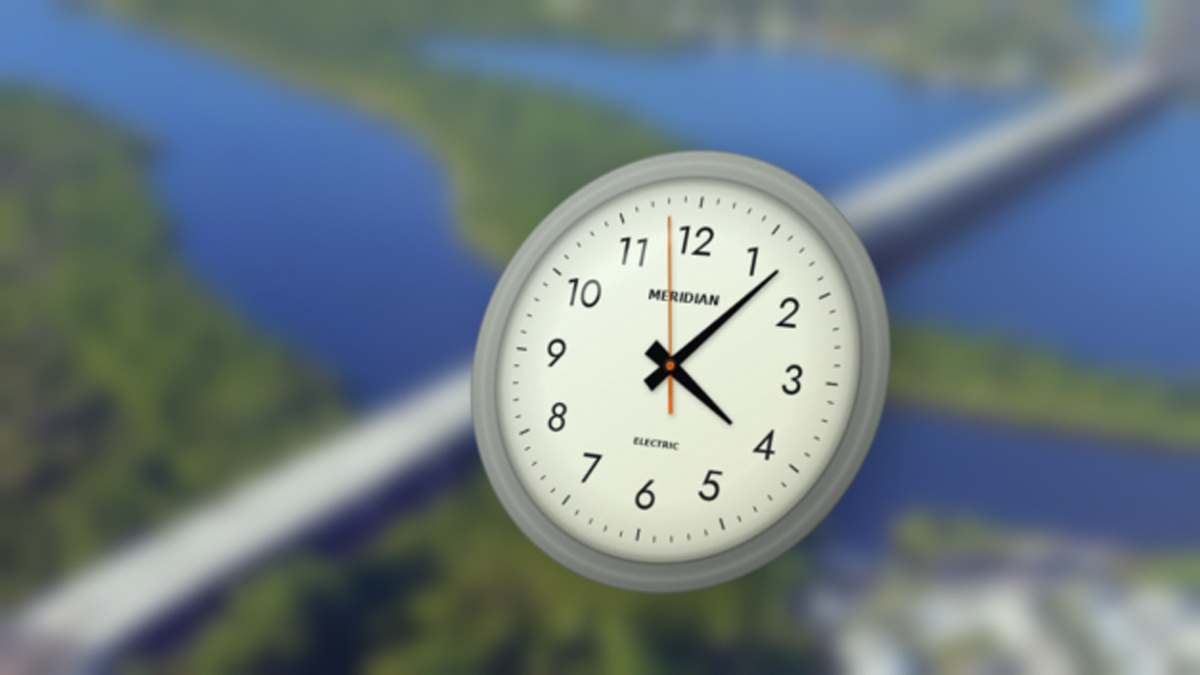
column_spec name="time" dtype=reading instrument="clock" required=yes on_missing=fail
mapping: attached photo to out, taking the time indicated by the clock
4:06:58
